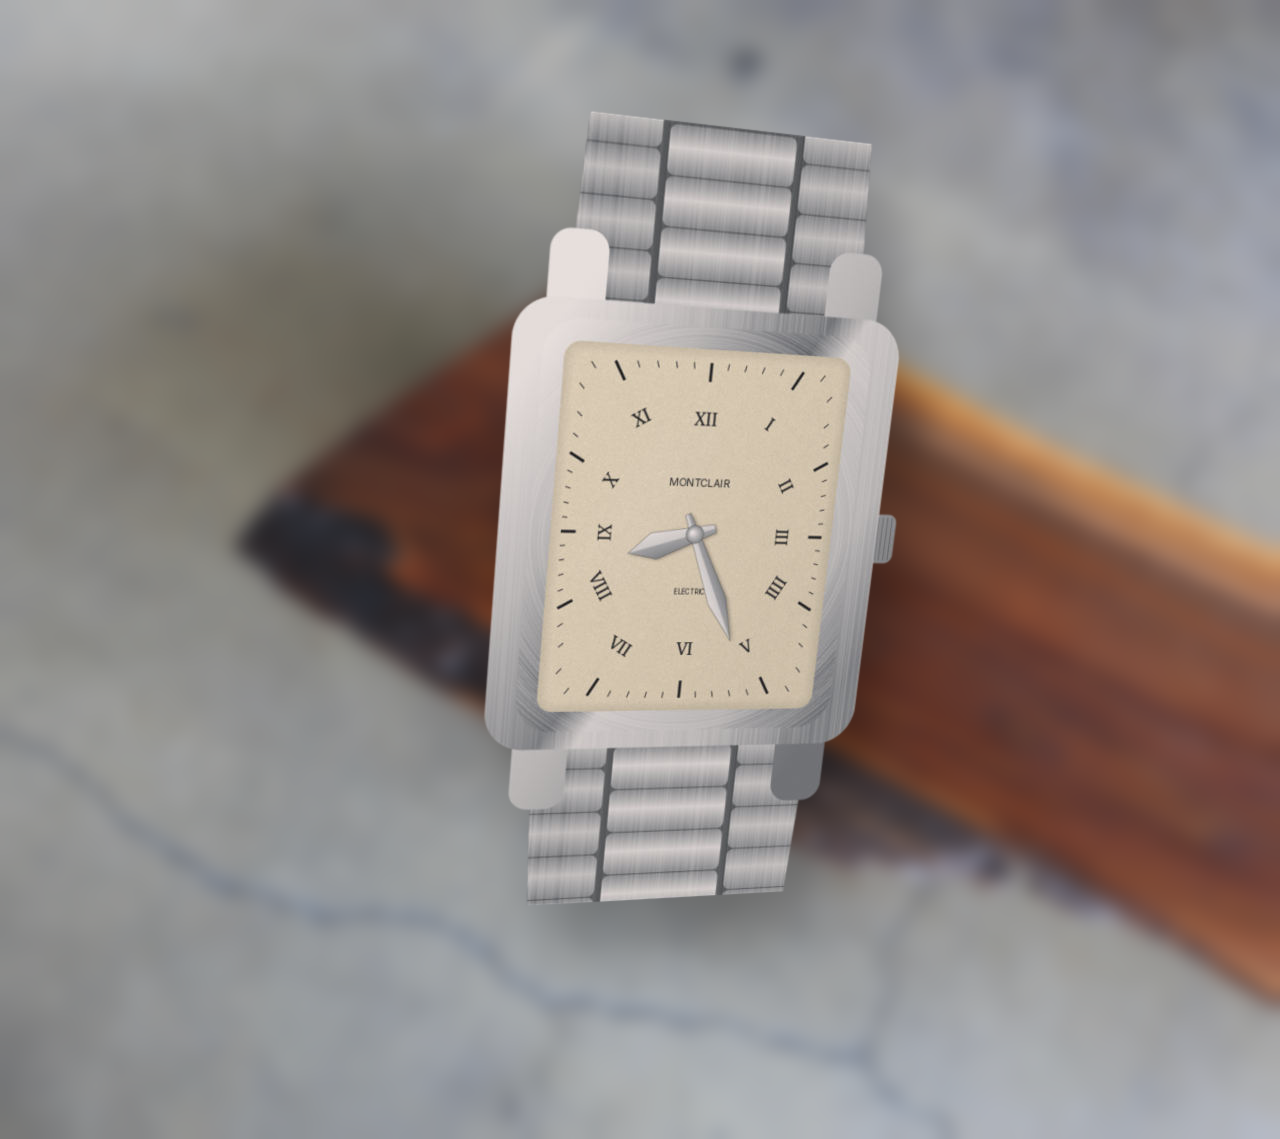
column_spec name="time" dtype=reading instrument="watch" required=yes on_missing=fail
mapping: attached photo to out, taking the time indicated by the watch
8:26
